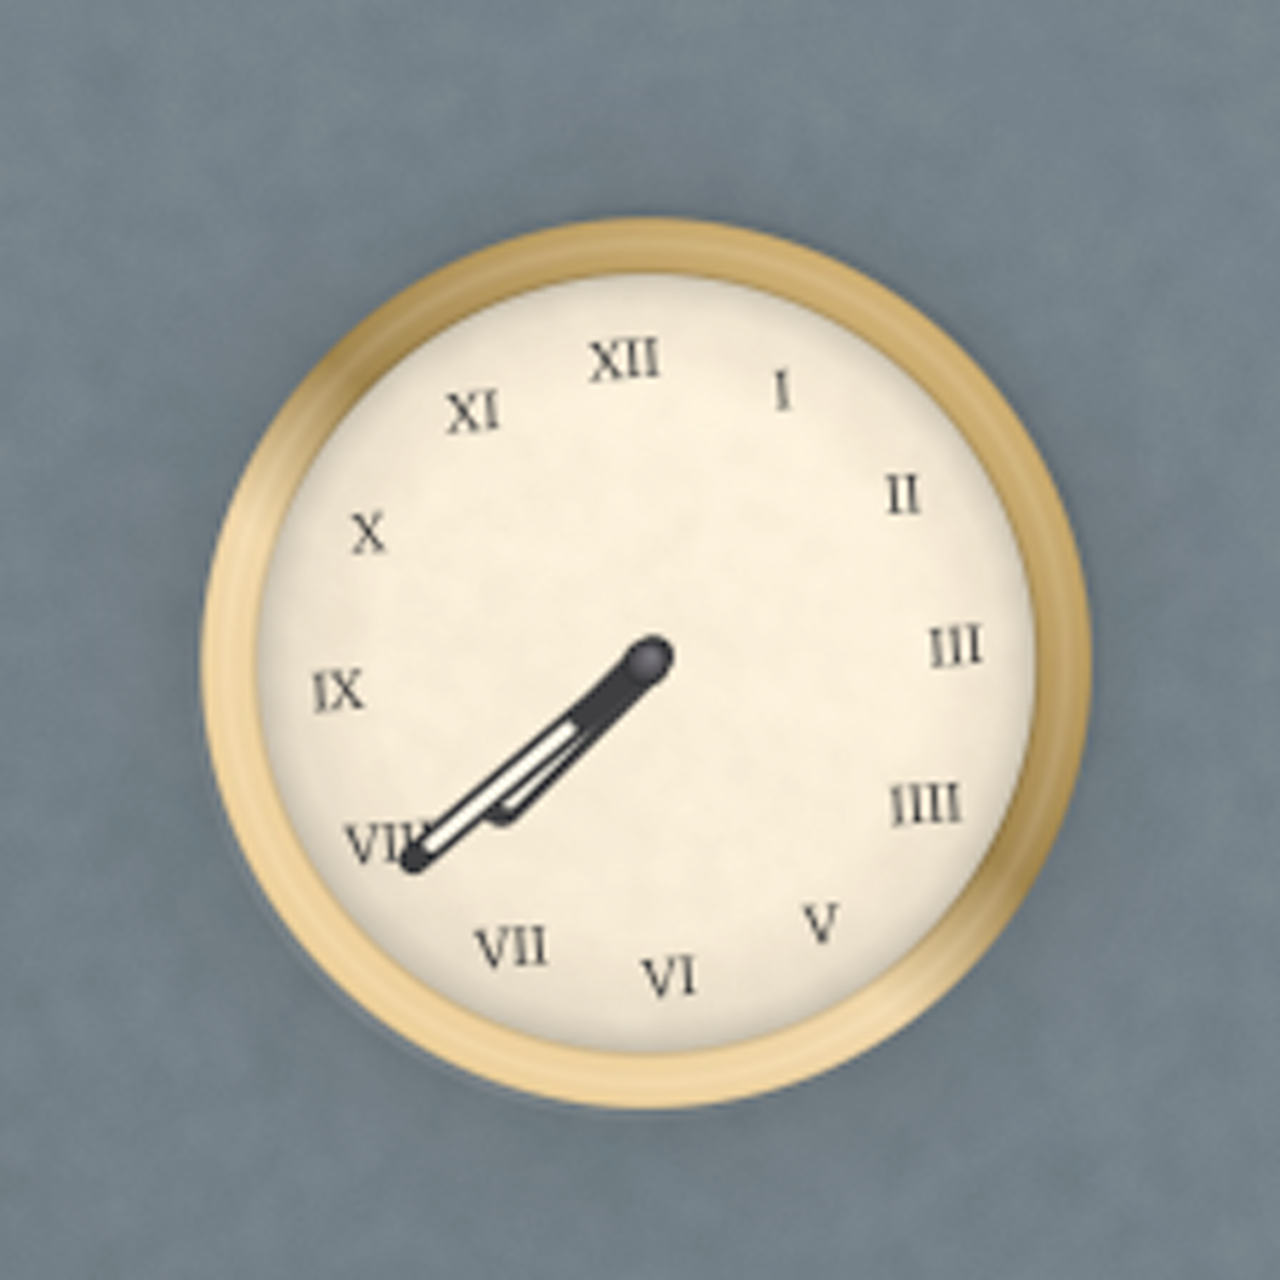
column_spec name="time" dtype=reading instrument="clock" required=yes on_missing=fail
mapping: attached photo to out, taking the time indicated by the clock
7:39
